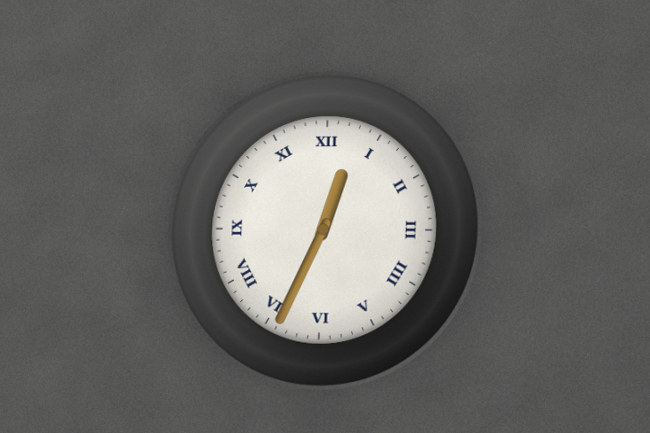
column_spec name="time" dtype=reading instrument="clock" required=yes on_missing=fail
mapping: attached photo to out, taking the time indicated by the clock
12:34
